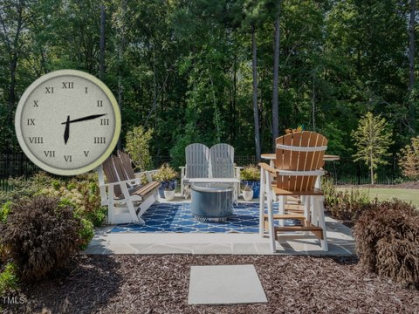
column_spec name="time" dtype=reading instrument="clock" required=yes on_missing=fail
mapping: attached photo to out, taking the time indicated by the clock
6:13
